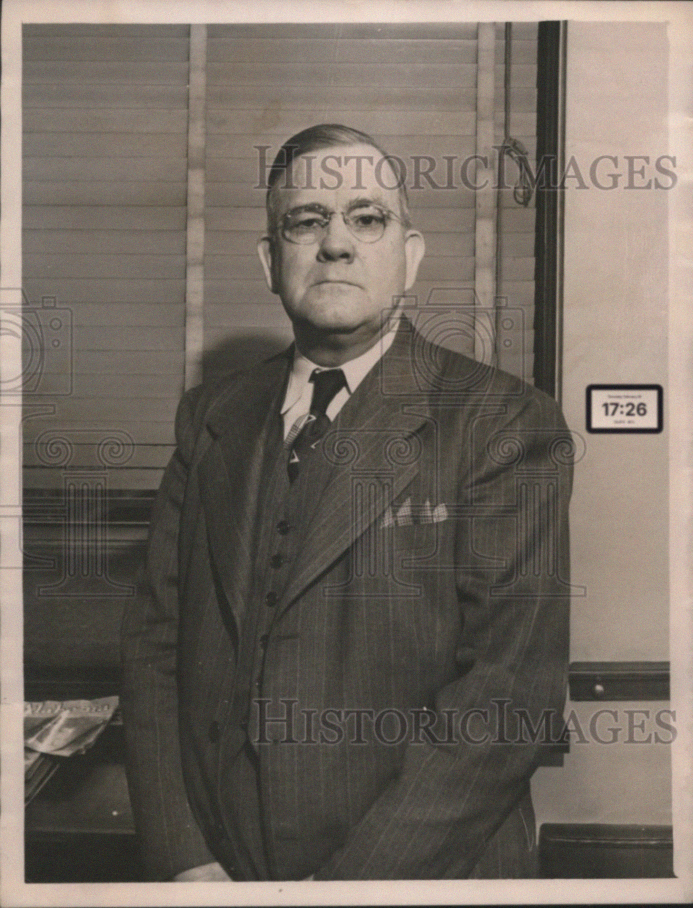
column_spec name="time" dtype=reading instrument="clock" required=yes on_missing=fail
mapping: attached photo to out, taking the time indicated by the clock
17:26
